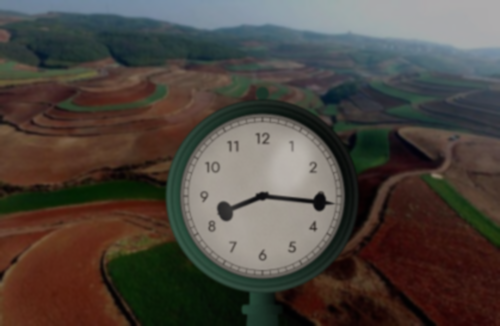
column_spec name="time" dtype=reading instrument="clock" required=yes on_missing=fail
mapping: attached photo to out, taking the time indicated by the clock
8:16
